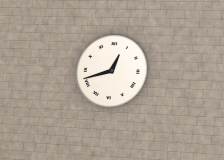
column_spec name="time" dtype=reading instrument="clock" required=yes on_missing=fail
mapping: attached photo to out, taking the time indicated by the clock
12:42
